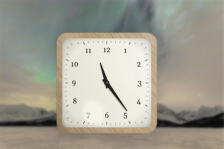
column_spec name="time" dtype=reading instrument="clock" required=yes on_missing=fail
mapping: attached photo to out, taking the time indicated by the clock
11:24
